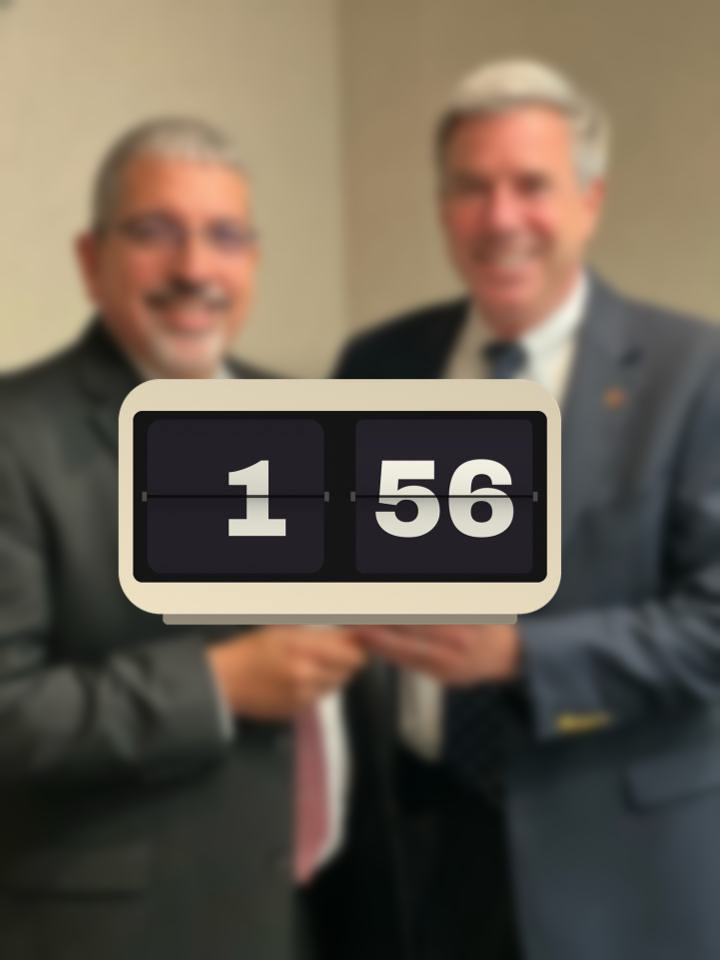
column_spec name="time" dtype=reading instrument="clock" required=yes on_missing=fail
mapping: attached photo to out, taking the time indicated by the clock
1:56
